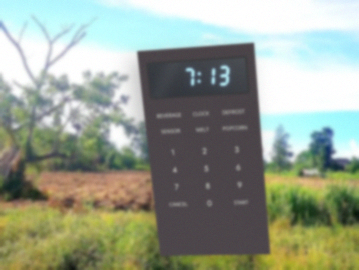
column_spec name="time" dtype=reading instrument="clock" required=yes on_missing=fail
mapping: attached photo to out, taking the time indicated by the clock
7:13
